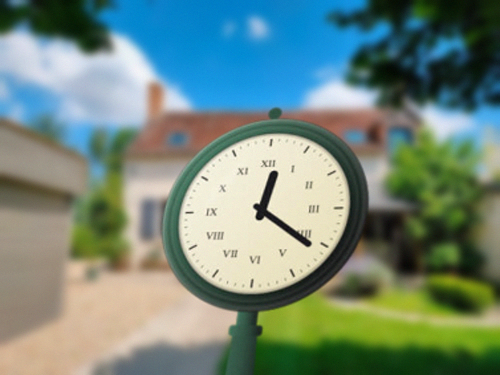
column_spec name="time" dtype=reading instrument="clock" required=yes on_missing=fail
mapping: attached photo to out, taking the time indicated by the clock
12:21
